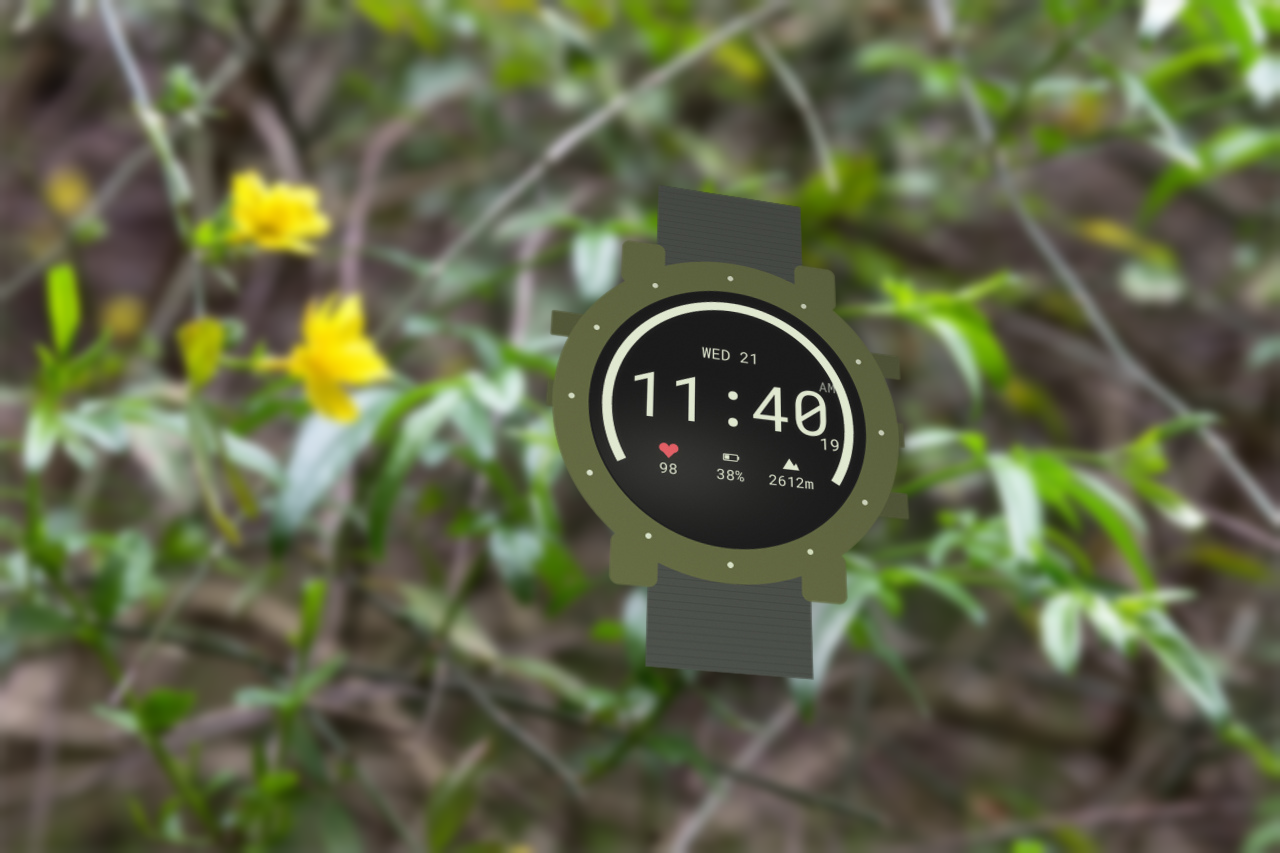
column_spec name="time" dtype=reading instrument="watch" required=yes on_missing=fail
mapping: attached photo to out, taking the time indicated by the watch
11:40:19
